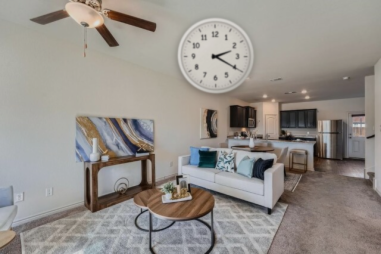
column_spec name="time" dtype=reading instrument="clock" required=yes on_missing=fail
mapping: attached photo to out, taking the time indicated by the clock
2:20
